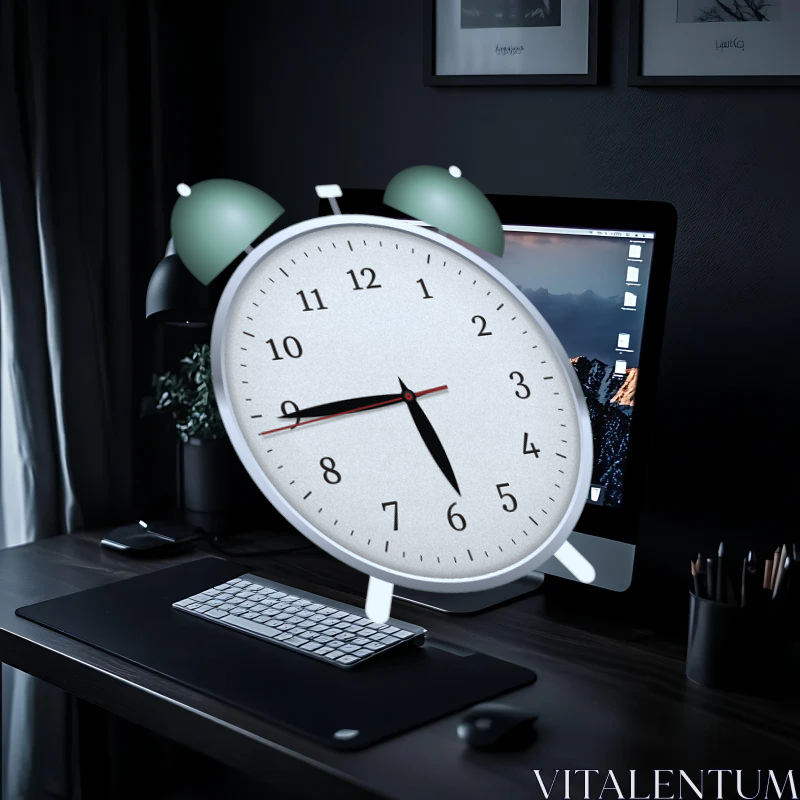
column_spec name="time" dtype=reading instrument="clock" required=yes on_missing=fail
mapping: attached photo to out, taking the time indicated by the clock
5:44:44
